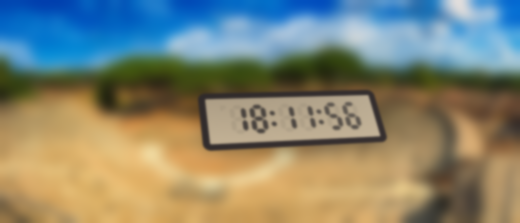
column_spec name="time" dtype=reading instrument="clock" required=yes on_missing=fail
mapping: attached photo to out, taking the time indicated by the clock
18:11:56
